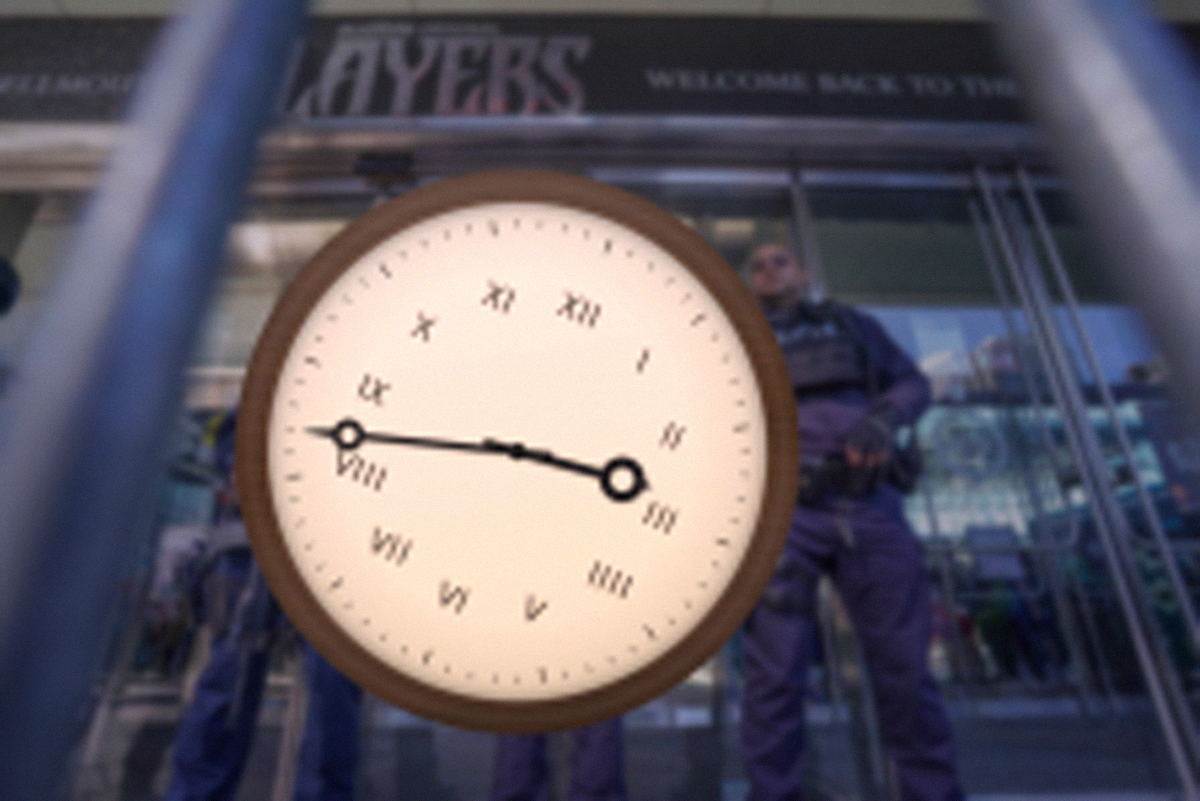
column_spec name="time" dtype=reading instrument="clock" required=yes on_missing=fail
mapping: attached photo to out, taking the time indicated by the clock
2:42
